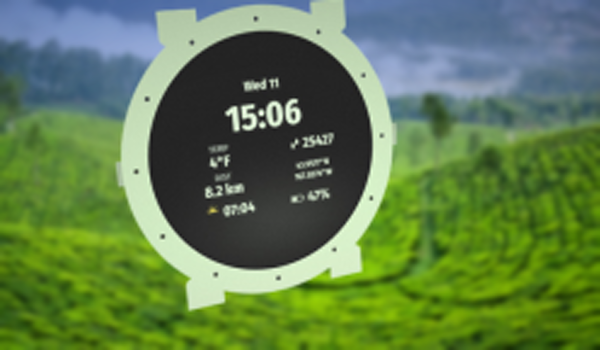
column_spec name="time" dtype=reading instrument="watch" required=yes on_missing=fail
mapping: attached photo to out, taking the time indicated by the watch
15:06
